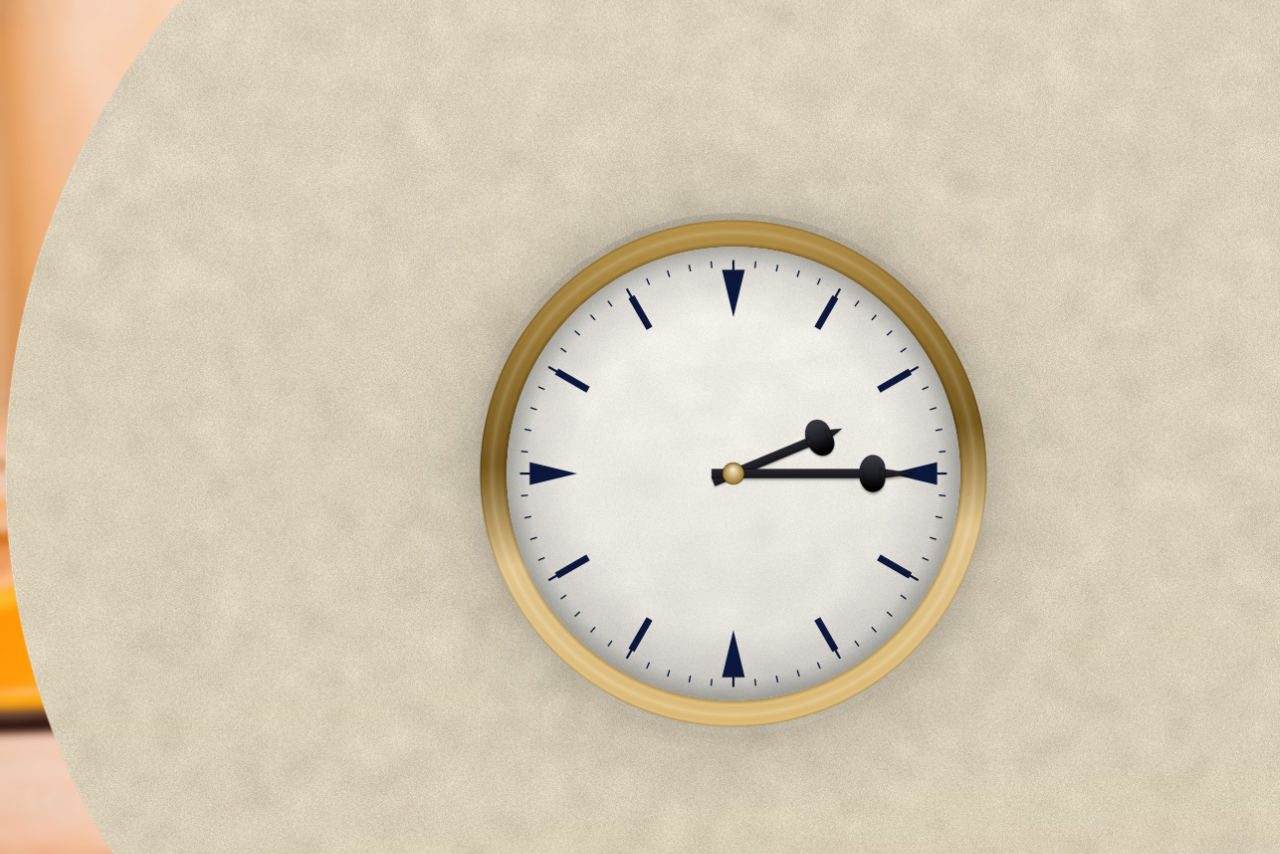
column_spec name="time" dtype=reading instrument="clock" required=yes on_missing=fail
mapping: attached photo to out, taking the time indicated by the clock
2:15
